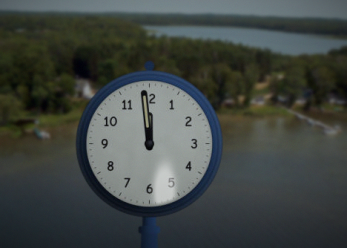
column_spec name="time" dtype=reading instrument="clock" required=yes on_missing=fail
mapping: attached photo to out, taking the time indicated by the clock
11:59
